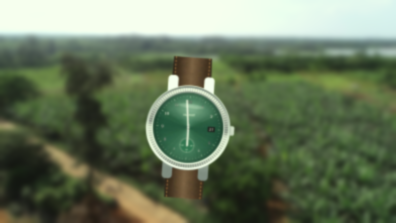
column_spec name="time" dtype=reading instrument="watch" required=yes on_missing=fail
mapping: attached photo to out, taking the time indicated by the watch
5:59
